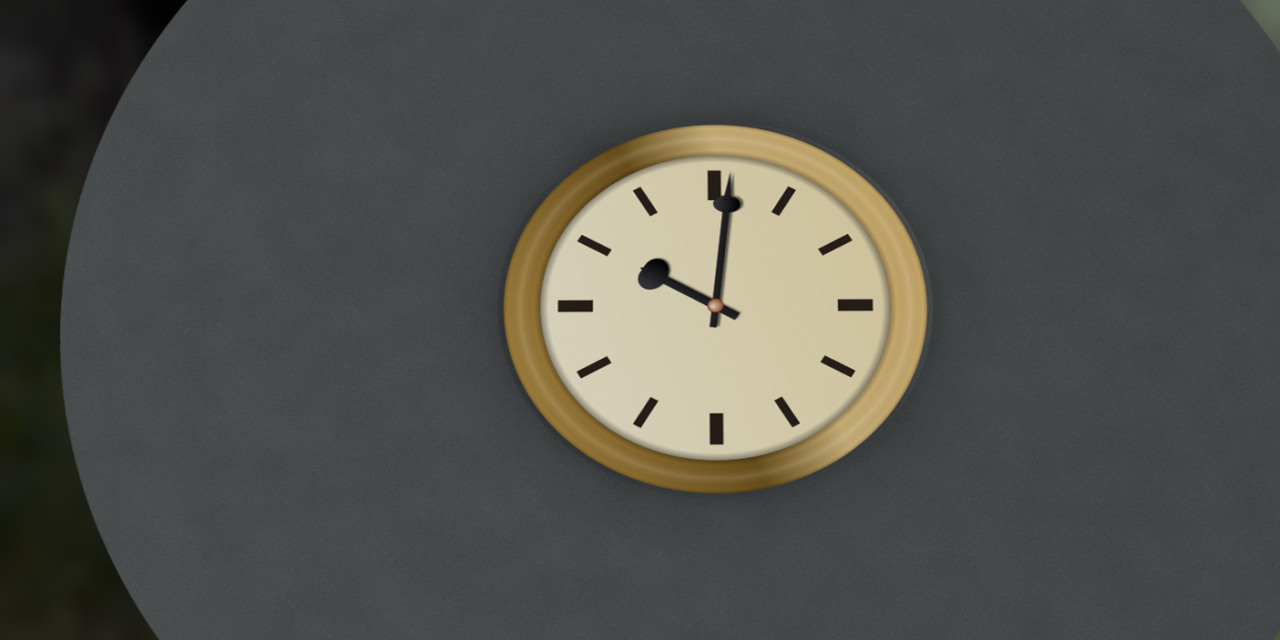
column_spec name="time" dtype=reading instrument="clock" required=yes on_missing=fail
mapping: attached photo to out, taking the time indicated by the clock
10:01
